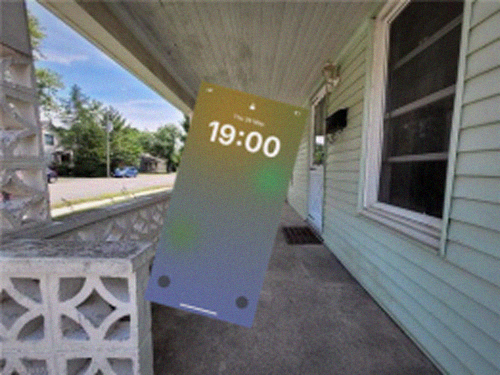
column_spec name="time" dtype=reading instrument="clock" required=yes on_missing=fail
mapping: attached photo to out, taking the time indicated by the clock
19:00
